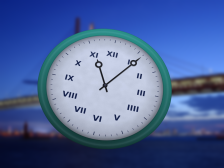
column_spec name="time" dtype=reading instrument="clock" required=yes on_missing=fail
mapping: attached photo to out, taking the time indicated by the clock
11:06
